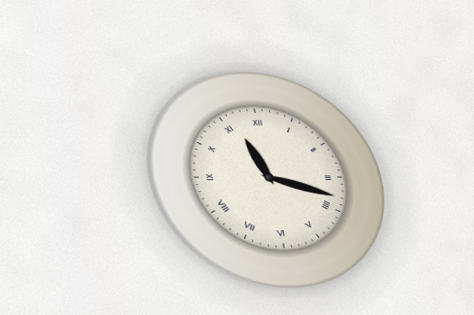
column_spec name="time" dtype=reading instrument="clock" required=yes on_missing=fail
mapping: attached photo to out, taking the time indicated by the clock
11:18
